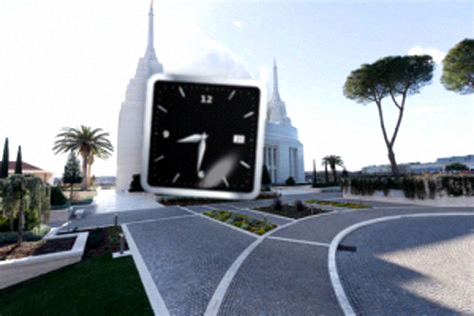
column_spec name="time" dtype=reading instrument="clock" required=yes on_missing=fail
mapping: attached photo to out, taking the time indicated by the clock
8:31
